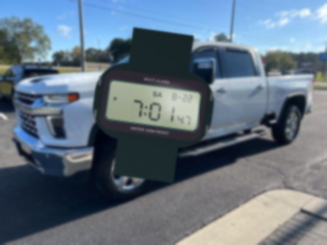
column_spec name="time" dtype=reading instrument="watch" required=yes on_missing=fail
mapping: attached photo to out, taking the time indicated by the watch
7:01
